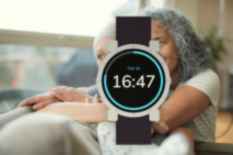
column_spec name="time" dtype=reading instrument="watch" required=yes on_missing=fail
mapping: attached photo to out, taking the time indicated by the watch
16:47
